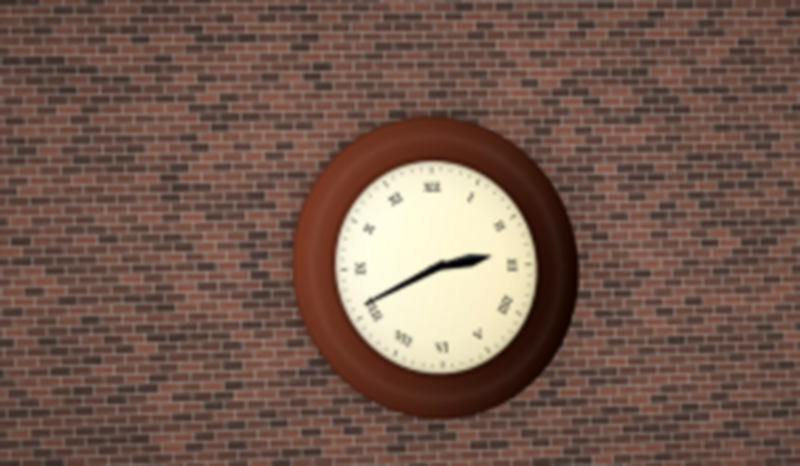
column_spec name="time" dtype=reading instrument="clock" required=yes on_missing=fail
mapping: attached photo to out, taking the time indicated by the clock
2:41
